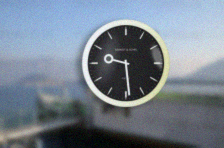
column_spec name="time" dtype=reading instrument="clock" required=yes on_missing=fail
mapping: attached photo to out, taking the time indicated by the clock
9:29
